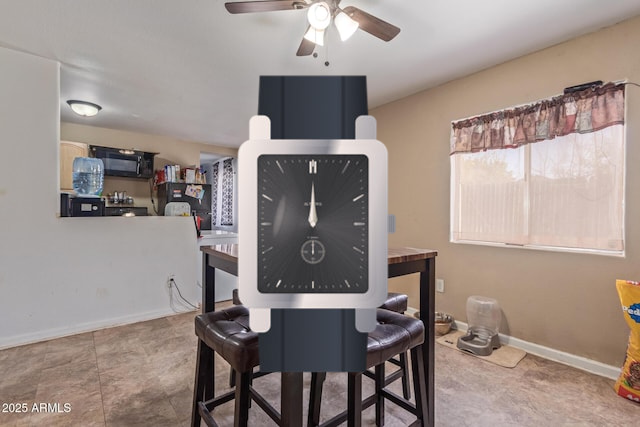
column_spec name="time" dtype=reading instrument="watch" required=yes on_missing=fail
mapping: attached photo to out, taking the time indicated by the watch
12:00
